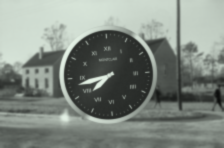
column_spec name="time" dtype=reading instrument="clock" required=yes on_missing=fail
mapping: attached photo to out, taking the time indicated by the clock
7:43
